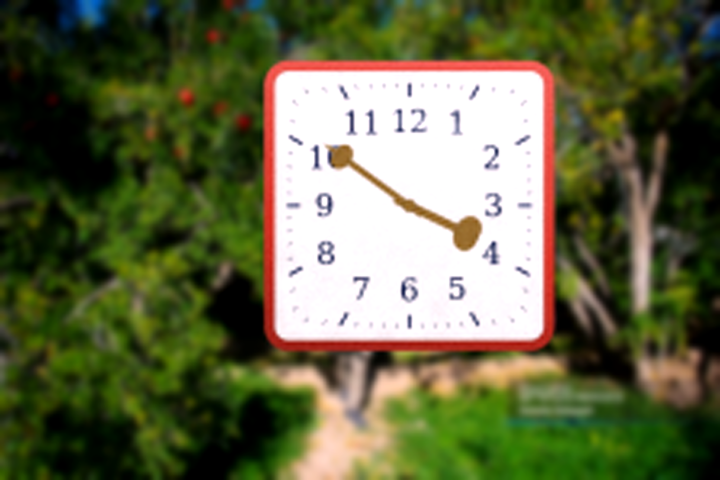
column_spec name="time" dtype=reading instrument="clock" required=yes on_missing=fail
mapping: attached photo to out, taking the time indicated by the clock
3:51
